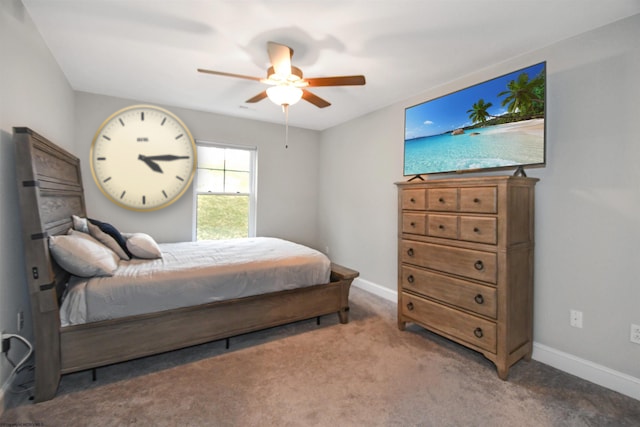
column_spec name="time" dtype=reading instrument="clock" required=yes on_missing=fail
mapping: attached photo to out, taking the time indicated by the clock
4:15
